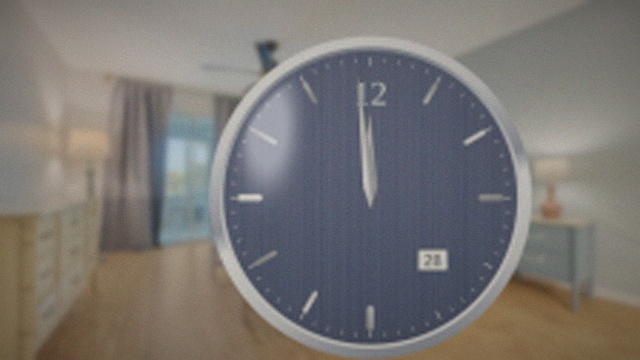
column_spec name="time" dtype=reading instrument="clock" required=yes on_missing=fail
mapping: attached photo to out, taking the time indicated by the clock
11:59
